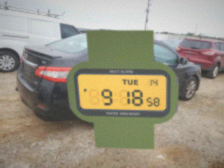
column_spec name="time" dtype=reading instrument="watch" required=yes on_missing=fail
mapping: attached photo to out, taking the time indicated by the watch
9:18
